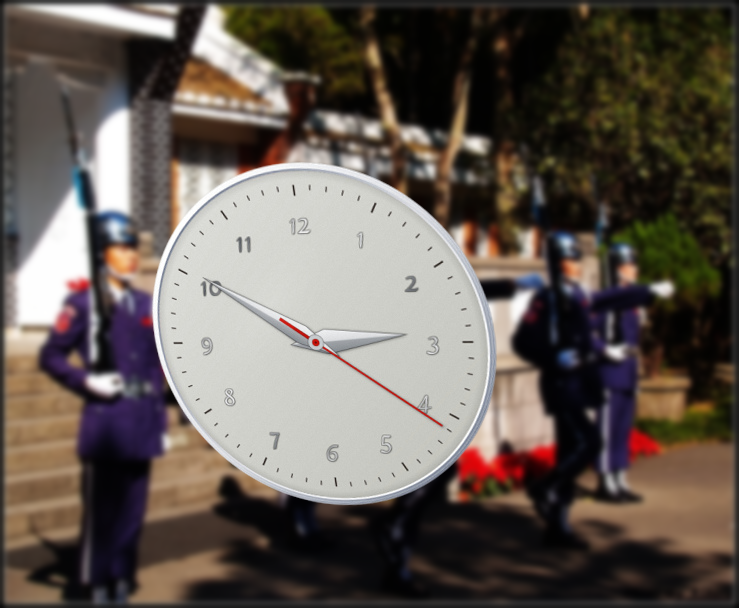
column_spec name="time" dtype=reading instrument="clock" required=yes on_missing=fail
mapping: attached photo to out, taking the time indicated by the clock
2:50:21
